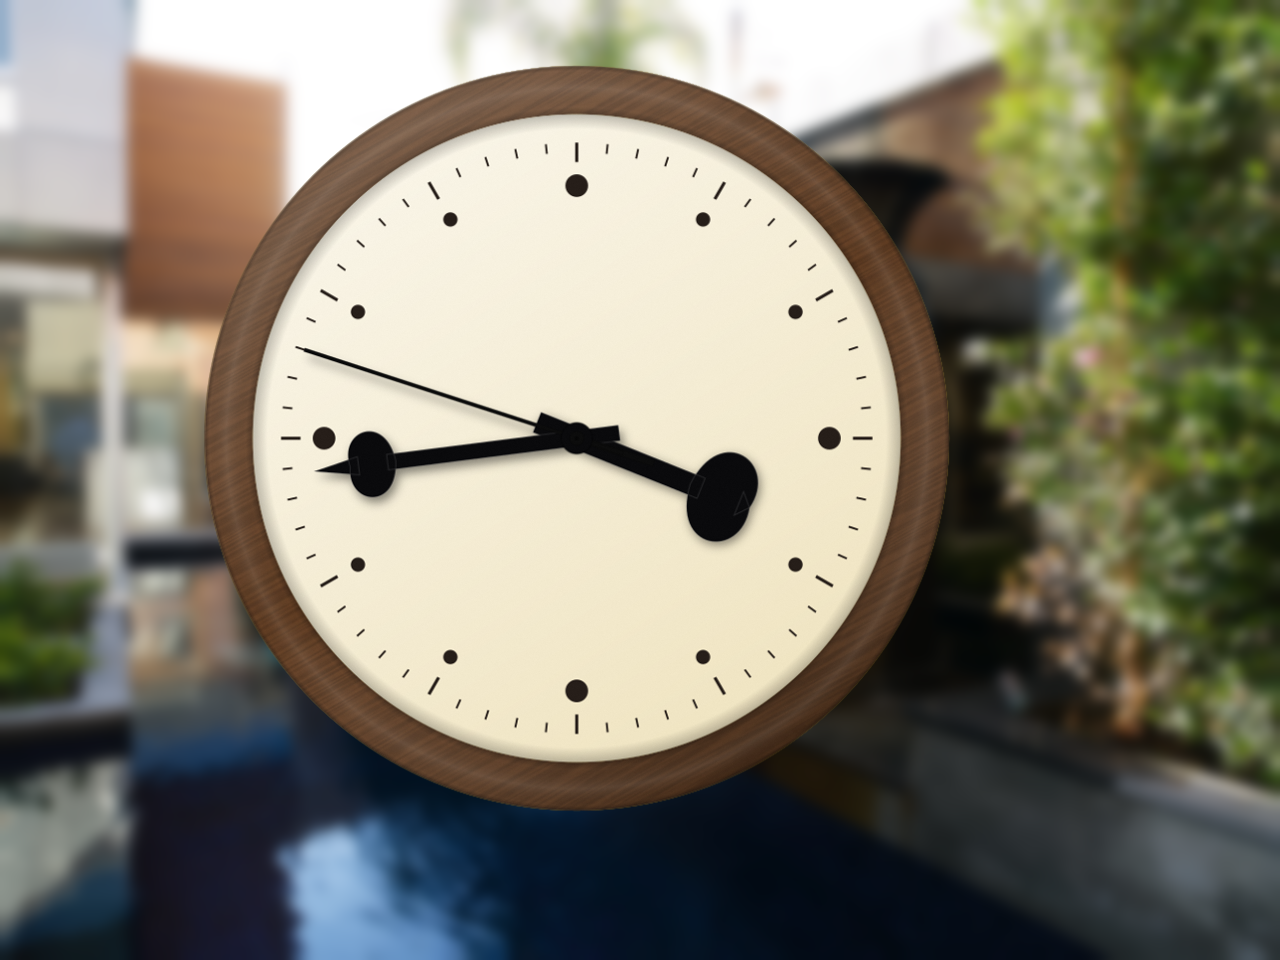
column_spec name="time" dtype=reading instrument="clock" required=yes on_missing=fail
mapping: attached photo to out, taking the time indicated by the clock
3:43:48
